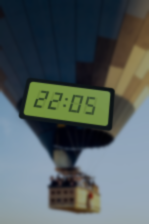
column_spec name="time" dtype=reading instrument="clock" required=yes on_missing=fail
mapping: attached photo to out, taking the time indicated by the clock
22:05
